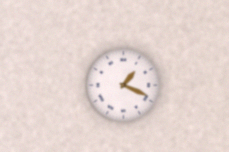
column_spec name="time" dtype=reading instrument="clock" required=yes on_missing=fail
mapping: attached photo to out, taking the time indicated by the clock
1:19
